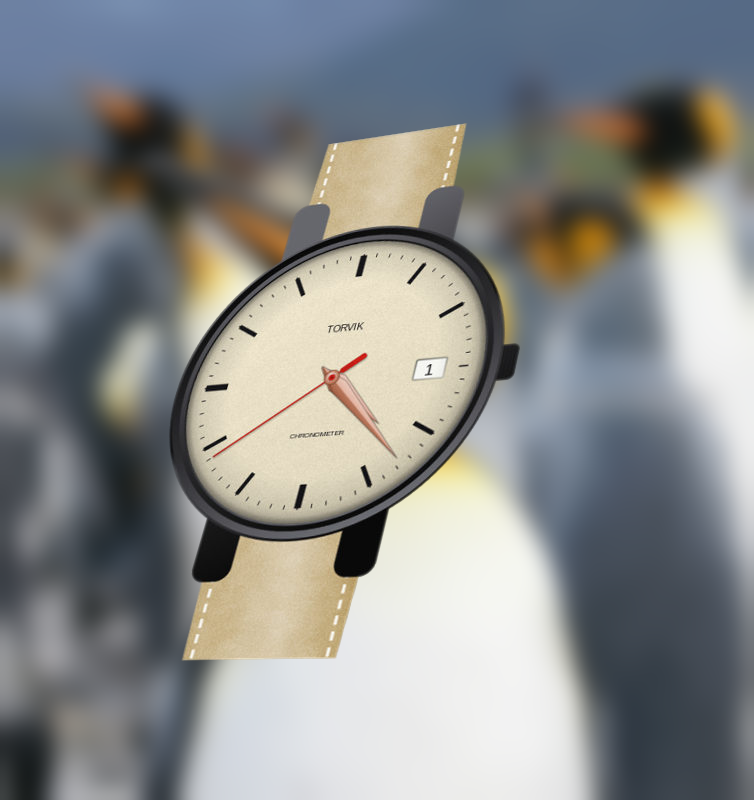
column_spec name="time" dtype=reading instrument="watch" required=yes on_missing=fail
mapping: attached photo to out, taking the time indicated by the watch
4:22:39
